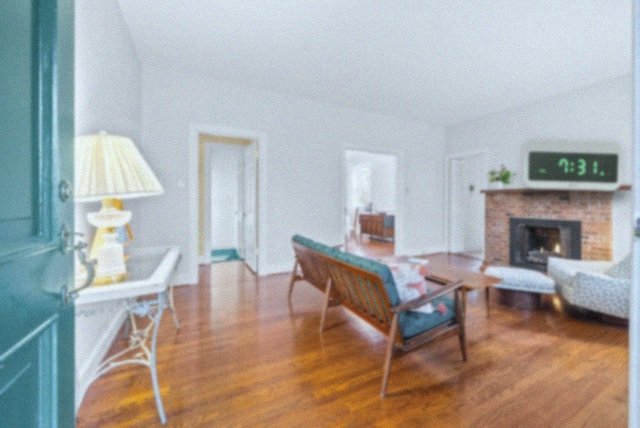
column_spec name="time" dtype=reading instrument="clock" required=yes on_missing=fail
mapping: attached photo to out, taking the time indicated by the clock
7:31
